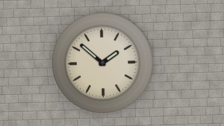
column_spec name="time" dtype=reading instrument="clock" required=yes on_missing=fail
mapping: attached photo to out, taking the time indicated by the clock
1:52
